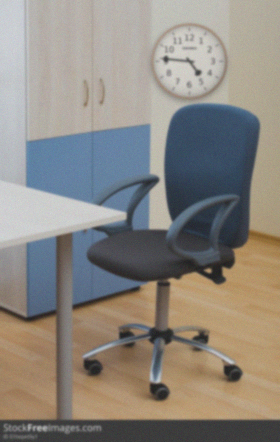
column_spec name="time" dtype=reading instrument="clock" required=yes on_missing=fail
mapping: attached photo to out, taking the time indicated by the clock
4:46
